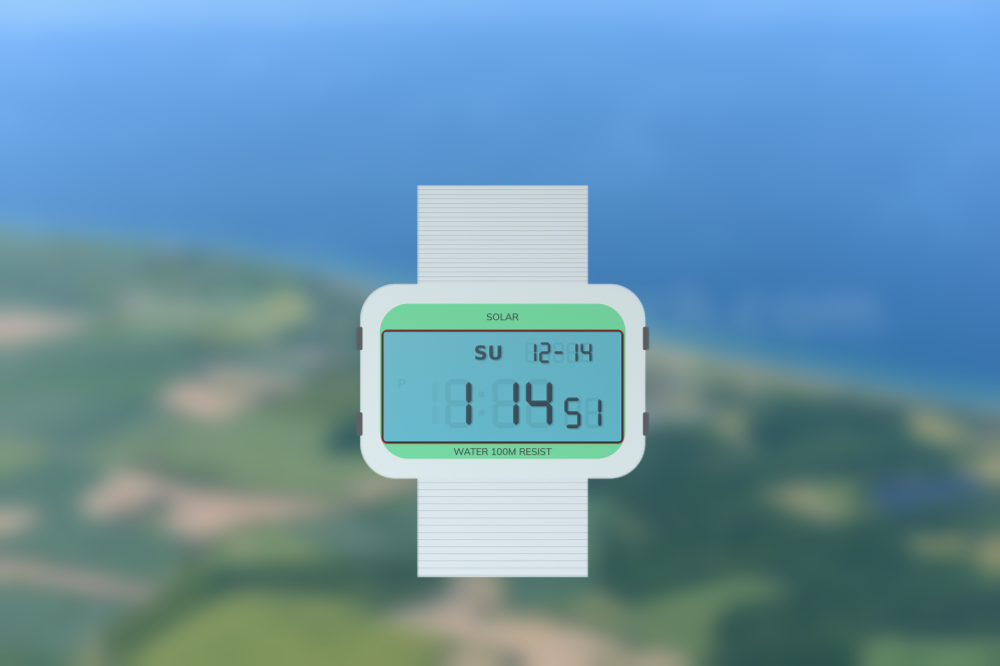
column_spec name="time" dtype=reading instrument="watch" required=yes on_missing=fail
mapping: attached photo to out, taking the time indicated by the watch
1:14:51
